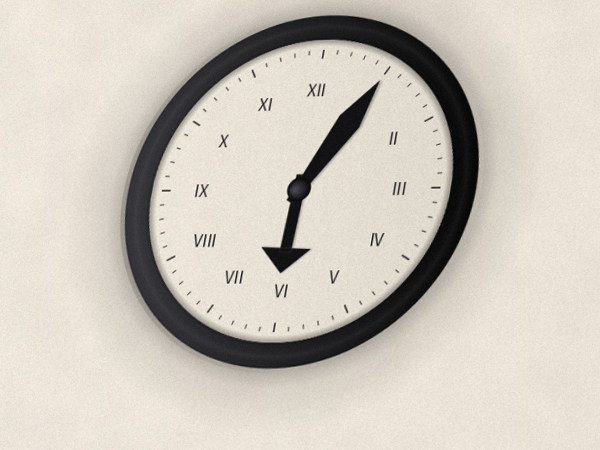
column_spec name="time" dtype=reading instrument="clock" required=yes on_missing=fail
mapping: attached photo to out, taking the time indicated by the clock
6:05
